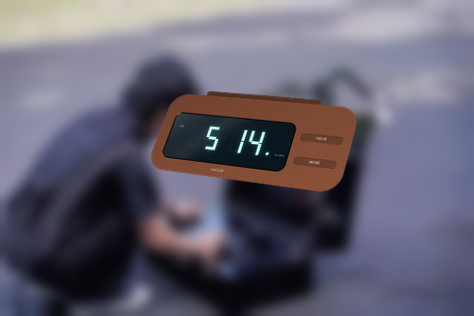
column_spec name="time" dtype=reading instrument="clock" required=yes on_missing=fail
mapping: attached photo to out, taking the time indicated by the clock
5:14
